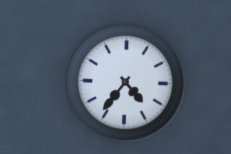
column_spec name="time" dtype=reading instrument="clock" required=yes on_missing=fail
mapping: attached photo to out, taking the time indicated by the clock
4:36
